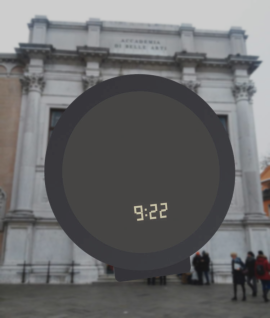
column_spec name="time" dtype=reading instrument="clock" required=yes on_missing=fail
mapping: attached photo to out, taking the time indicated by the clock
9:22
